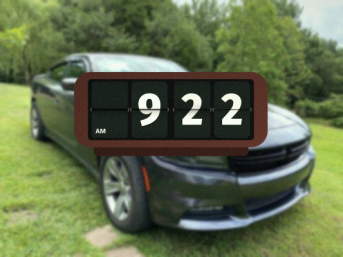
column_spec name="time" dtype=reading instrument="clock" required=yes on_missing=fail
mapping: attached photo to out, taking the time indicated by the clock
9:22
